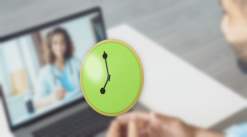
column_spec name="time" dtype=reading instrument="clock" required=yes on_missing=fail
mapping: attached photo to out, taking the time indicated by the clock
6:58
